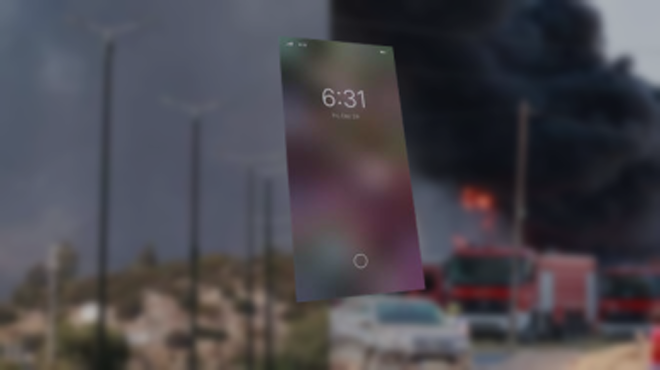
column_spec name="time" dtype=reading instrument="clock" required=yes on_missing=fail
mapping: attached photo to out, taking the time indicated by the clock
6:31
